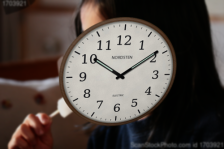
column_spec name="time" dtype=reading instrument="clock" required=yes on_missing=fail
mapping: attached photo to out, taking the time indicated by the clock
10:09
